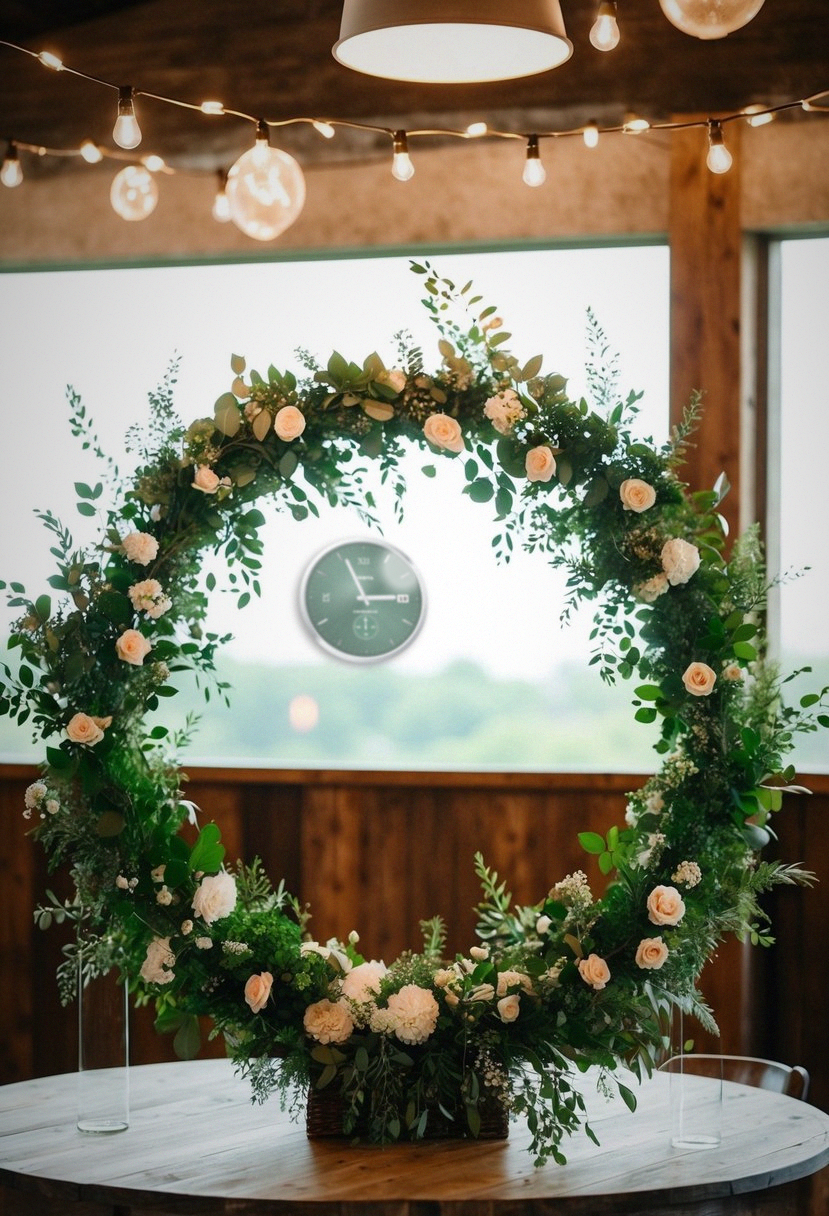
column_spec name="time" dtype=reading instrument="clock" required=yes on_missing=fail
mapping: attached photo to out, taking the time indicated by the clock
2:56
